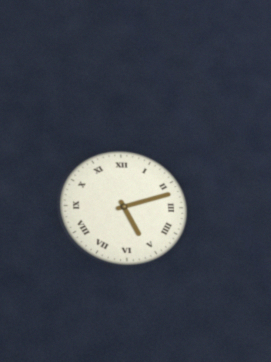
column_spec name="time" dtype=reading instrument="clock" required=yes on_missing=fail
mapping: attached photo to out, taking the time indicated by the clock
5:12
